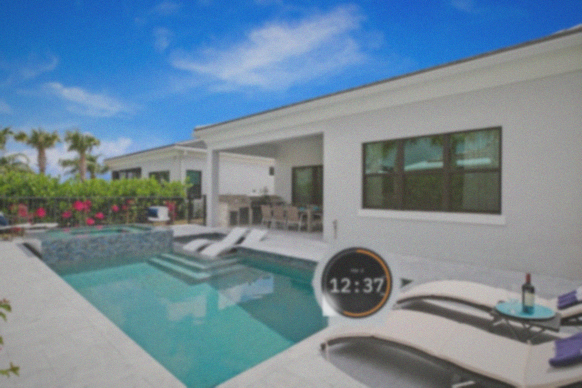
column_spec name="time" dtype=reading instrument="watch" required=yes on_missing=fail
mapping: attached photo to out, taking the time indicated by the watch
12:37
